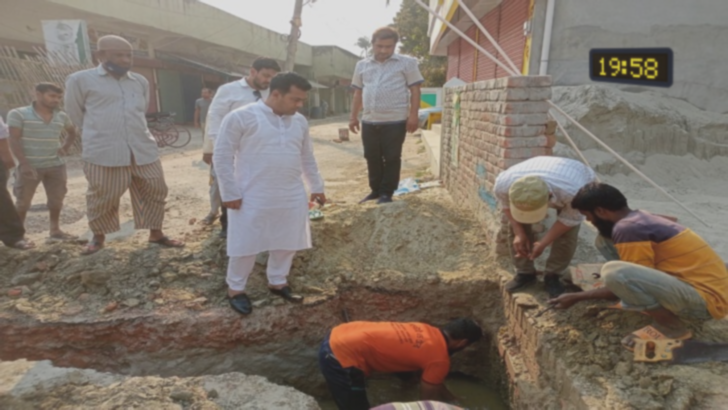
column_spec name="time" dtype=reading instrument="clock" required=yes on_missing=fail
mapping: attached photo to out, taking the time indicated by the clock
19:58
